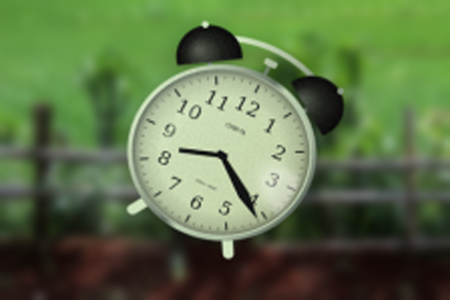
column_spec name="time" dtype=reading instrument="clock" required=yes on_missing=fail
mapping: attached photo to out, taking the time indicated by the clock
8:21
